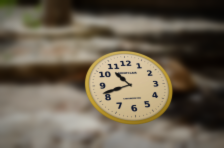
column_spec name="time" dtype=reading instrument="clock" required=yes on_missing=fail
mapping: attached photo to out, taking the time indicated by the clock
10:42
